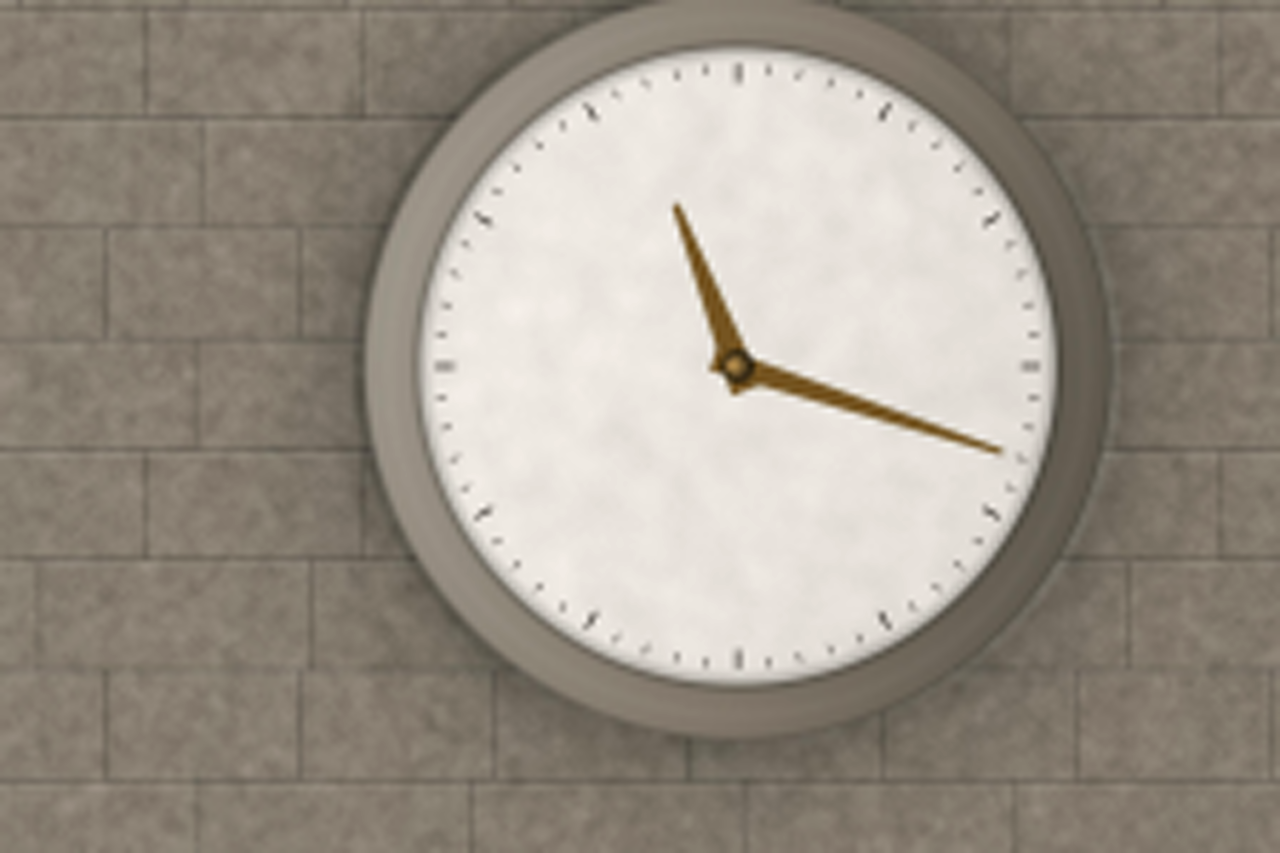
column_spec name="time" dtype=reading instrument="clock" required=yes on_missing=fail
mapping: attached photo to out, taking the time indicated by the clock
11:18
